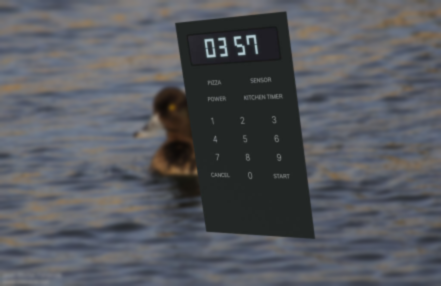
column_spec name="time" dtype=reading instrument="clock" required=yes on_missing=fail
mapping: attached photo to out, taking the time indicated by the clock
3:57
